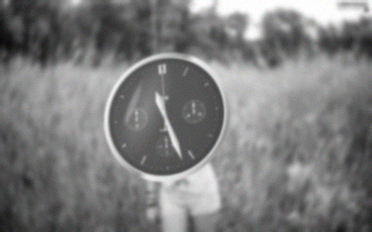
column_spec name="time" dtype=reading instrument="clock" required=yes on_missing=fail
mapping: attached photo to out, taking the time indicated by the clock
11:27
